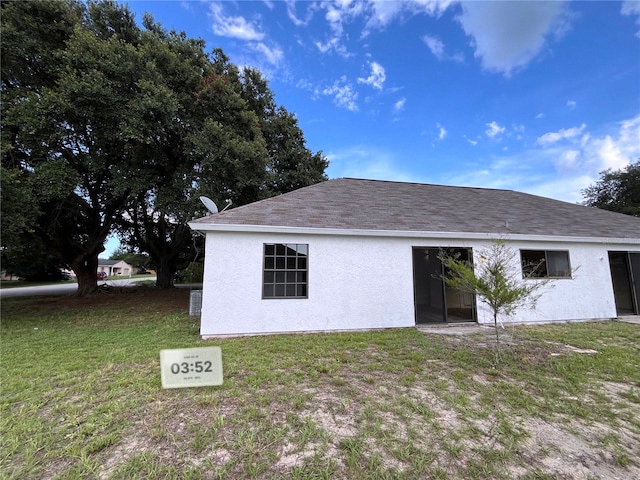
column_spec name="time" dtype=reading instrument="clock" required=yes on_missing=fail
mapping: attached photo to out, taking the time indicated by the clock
3:52
